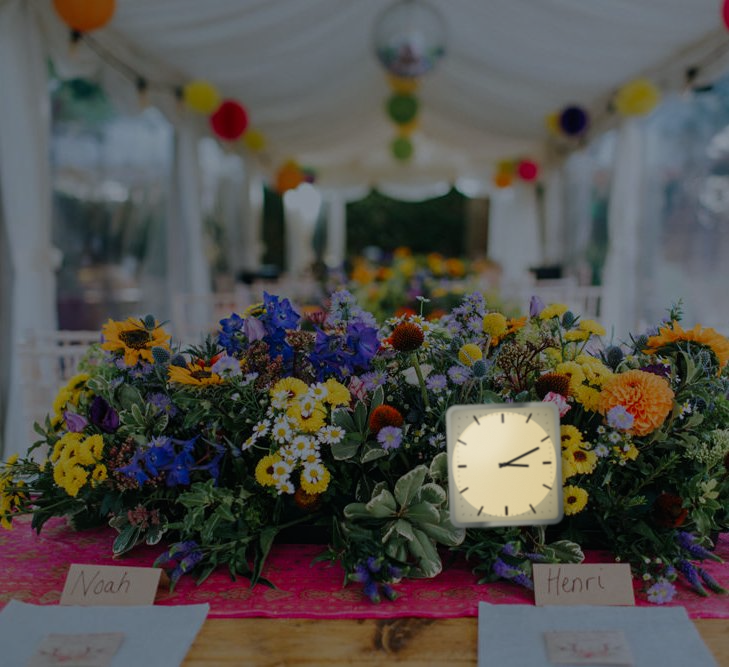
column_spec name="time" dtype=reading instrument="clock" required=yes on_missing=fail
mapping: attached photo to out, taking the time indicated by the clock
3:11
